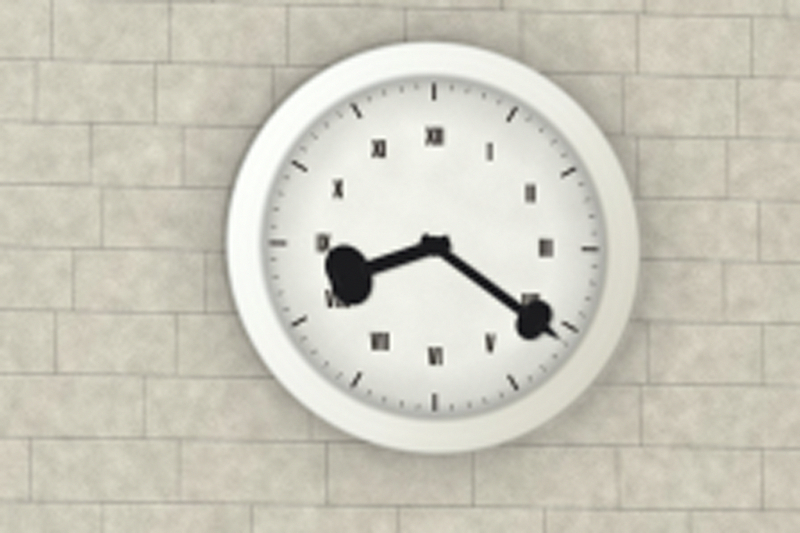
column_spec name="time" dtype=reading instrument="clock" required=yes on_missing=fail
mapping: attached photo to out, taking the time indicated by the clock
8:21
